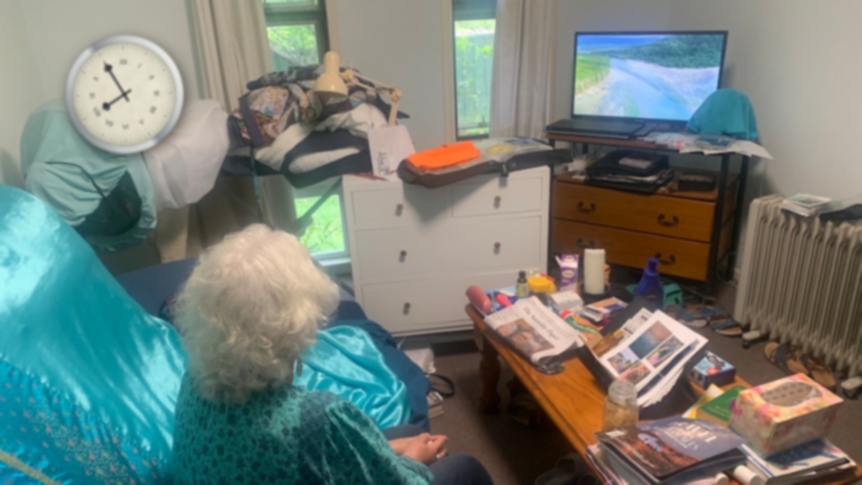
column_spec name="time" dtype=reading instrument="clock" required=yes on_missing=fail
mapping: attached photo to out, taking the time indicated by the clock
7:55
